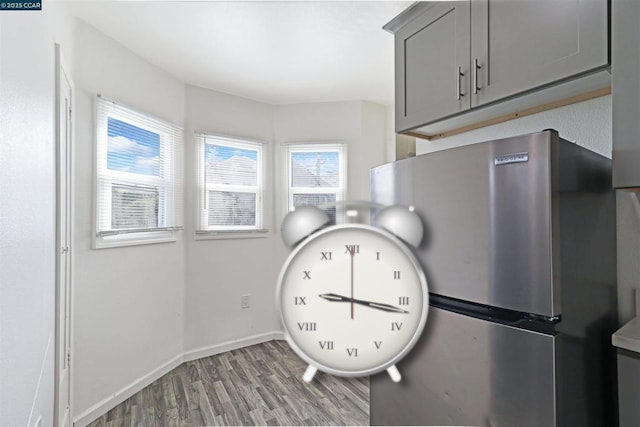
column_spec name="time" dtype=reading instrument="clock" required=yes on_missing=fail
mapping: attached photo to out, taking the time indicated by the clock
9:17:00
